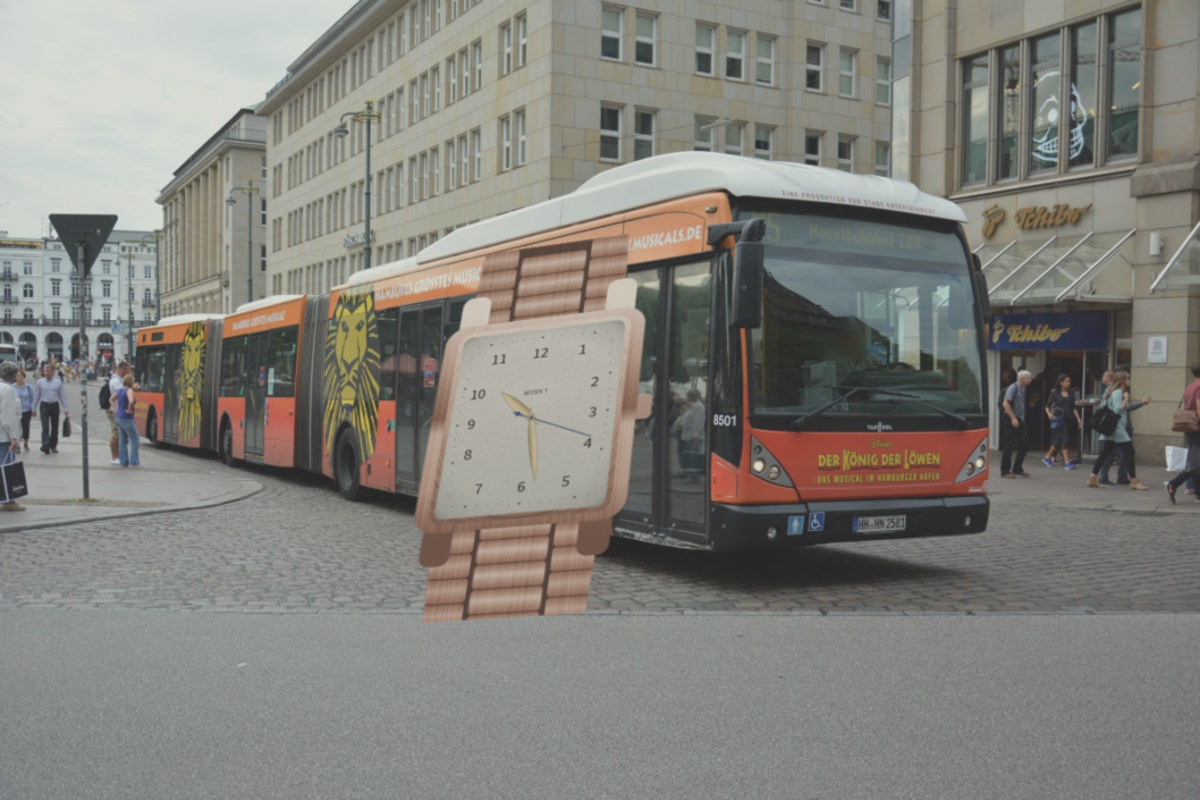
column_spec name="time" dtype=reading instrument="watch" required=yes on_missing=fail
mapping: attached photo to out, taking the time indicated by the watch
10:28:19
